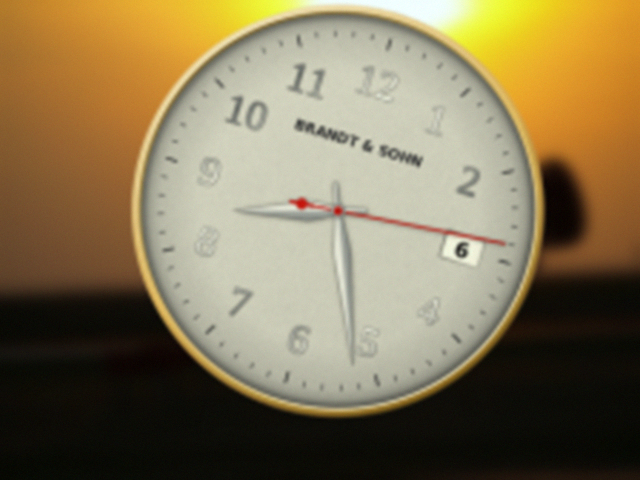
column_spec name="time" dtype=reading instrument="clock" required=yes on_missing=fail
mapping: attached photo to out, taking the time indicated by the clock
8:26:14
